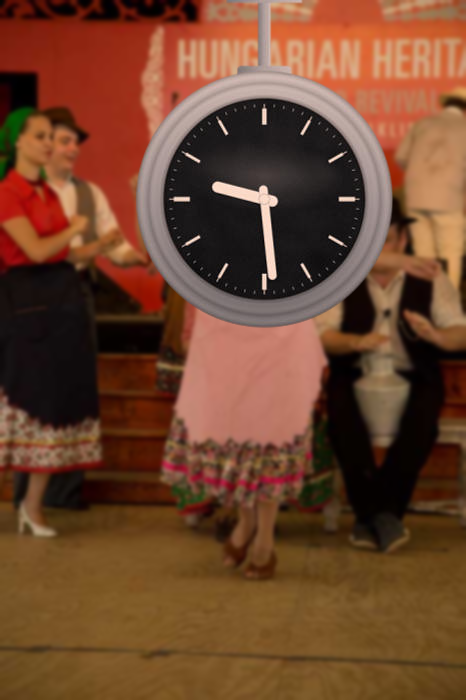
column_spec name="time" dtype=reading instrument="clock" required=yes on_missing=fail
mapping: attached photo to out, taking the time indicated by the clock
9:29
